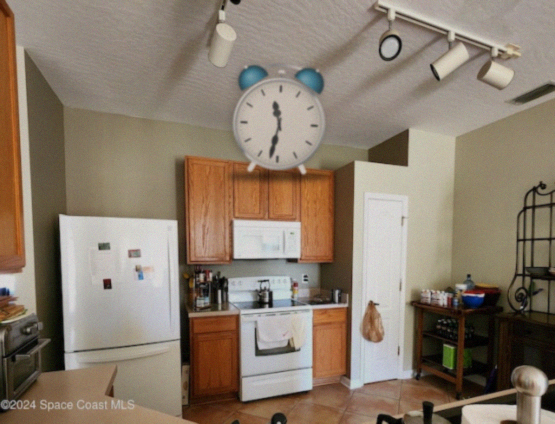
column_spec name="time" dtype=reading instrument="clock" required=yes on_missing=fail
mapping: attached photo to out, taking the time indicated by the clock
11:32
